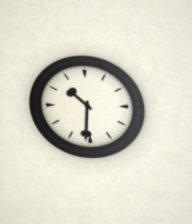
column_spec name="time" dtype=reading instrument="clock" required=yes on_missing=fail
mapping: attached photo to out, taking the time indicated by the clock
10:31
